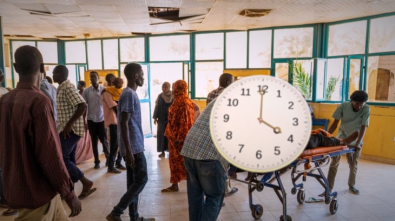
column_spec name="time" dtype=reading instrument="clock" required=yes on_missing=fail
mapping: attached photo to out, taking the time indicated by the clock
4:00
